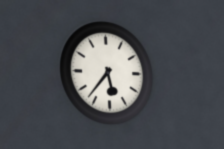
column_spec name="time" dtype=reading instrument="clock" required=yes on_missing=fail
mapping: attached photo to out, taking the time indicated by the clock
5:37
